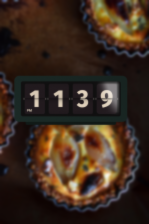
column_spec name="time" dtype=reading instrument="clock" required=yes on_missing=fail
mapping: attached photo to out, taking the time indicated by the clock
11:39
